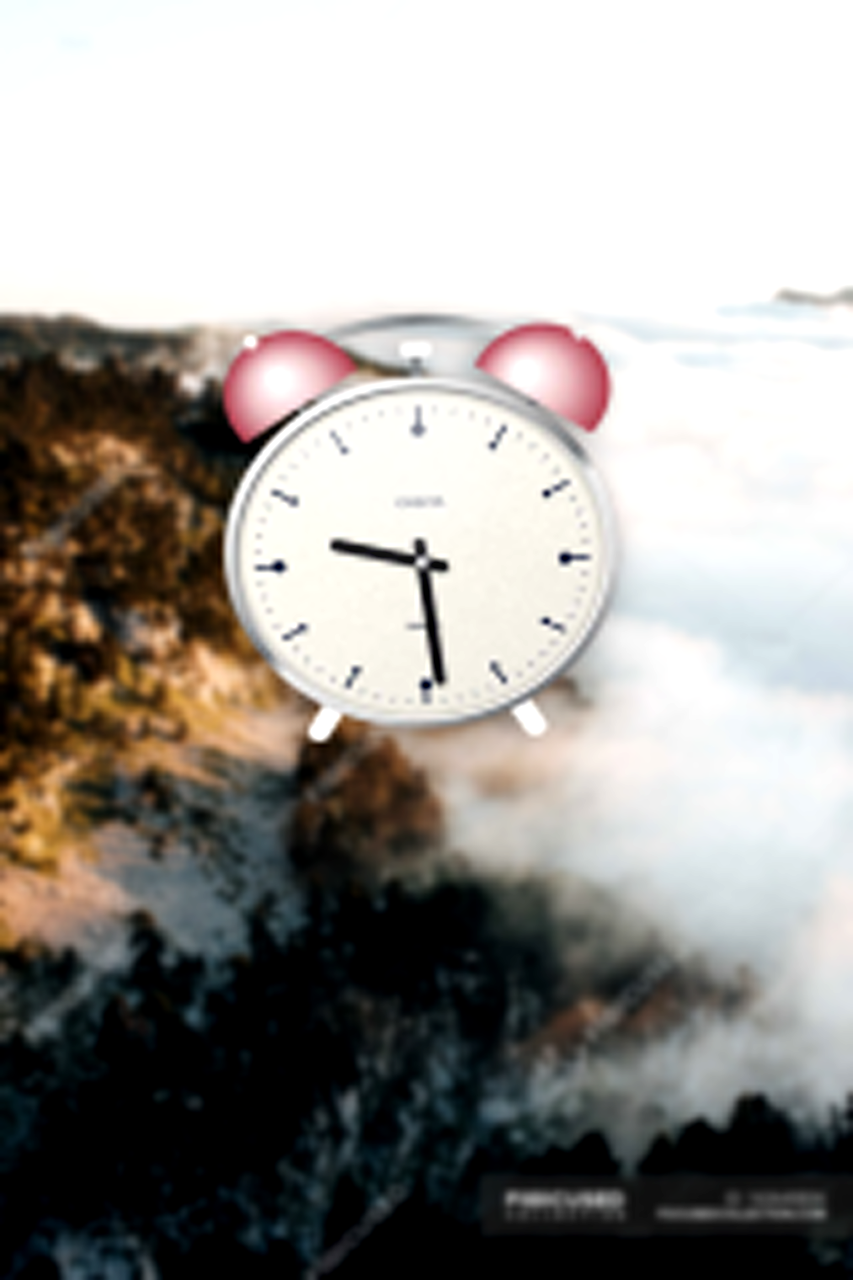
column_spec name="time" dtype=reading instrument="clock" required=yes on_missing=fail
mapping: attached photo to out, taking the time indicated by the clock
9:29
